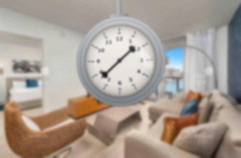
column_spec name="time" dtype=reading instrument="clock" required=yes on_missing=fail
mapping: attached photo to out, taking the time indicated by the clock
1:38
